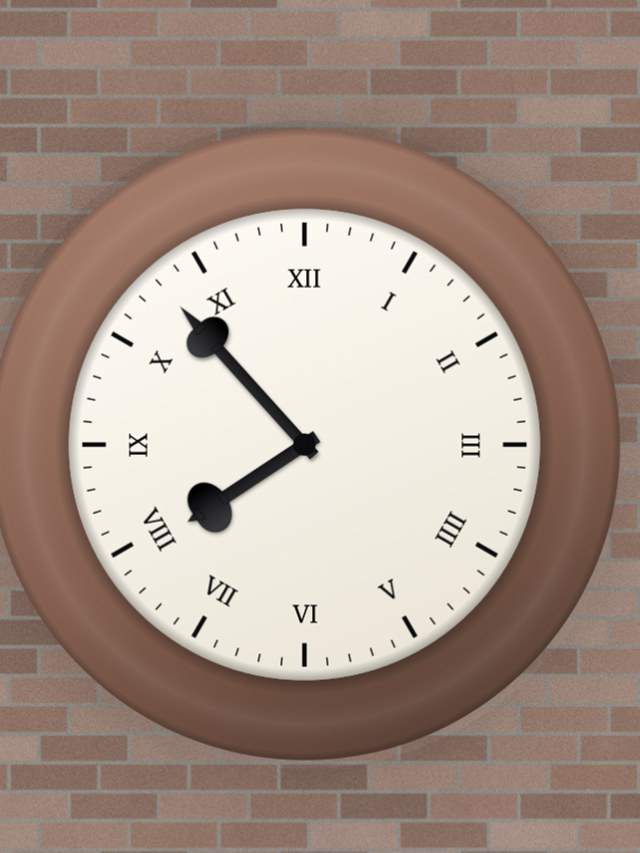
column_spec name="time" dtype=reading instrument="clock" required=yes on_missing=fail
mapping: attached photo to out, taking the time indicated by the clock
7:53
